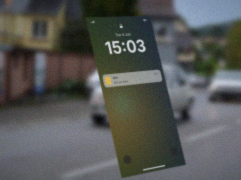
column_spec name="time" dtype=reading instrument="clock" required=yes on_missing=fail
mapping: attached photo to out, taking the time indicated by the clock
15:03
